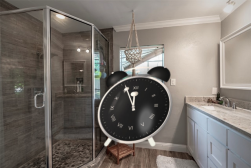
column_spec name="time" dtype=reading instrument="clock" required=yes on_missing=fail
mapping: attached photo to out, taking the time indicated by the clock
11:56
